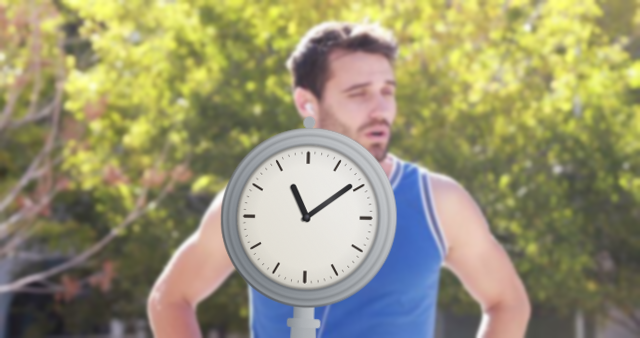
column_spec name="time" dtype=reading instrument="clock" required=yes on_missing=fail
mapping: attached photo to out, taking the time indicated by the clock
11:09
